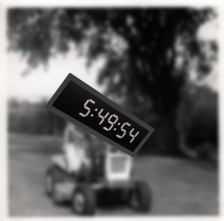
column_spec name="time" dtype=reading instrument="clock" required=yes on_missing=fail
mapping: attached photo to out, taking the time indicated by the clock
5:49:54
